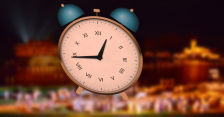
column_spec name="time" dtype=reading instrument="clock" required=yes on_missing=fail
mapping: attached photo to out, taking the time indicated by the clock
12:44
